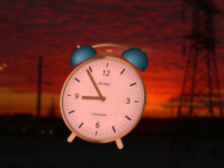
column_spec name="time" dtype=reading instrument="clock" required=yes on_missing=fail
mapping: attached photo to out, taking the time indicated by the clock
8:54
